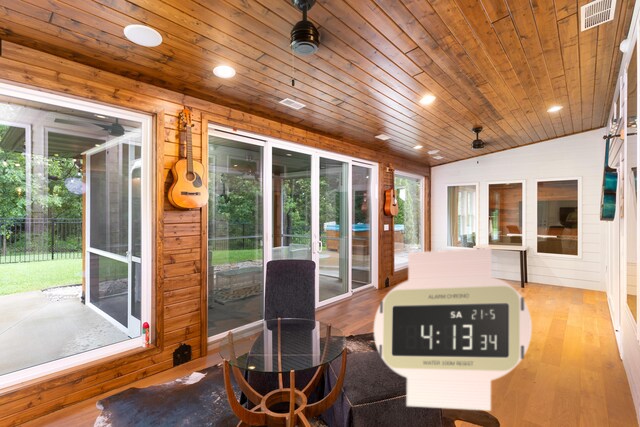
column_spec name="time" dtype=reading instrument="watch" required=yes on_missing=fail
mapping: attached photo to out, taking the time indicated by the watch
4:13:34
